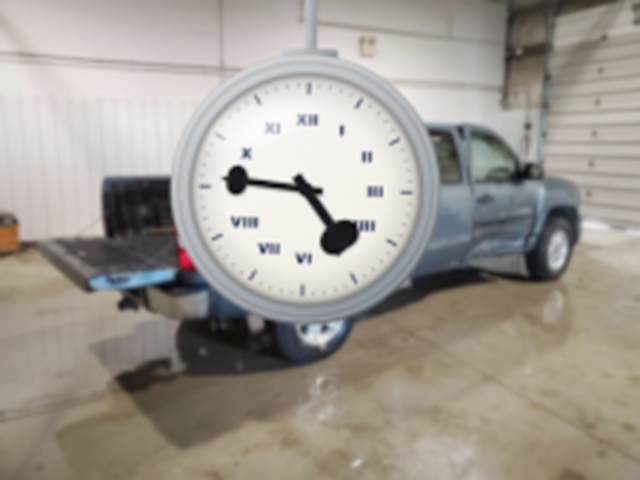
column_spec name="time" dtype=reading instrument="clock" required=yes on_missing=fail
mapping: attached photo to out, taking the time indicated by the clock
4:46
